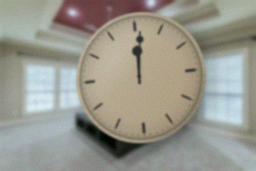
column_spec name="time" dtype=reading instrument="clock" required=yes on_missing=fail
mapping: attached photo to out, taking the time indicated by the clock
12:01
